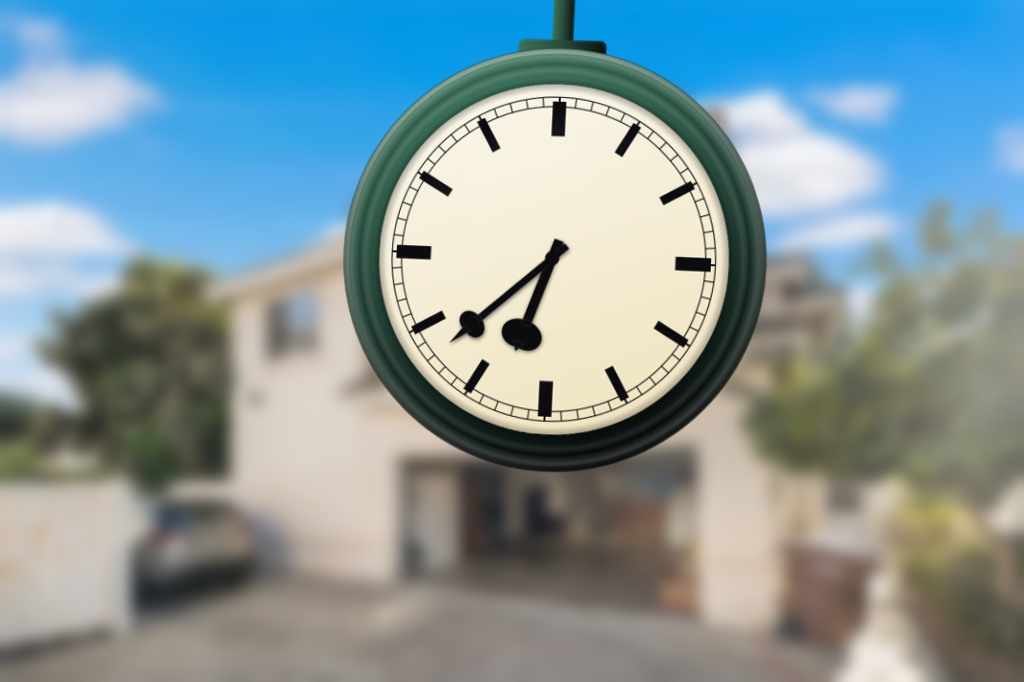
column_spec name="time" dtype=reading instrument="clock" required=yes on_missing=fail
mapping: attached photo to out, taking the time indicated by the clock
6:38
